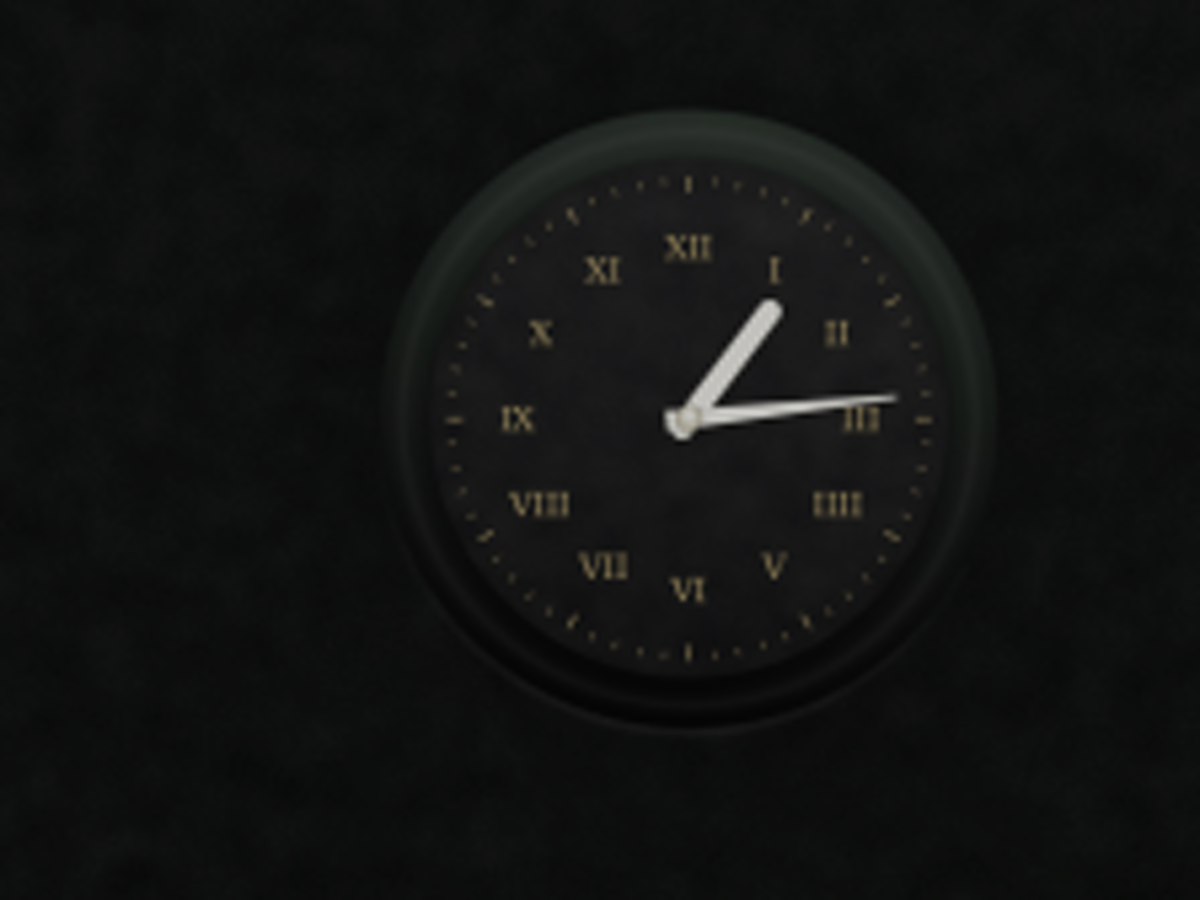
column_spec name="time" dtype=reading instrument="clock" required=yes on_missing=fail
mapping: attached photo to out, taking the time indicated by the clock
1:14
